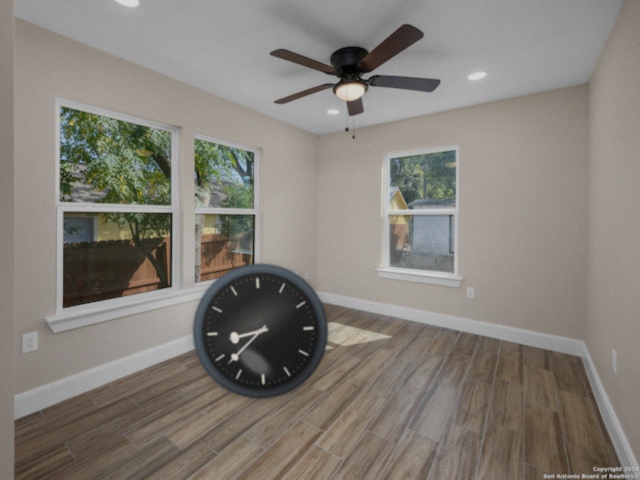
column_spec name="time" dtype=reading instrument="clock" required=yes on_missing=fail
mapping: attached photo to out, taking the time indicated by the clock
8:38
